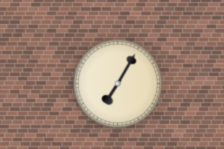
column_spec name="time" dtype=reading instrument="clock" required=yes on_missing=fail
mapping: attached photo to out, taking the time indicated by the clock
7:05
